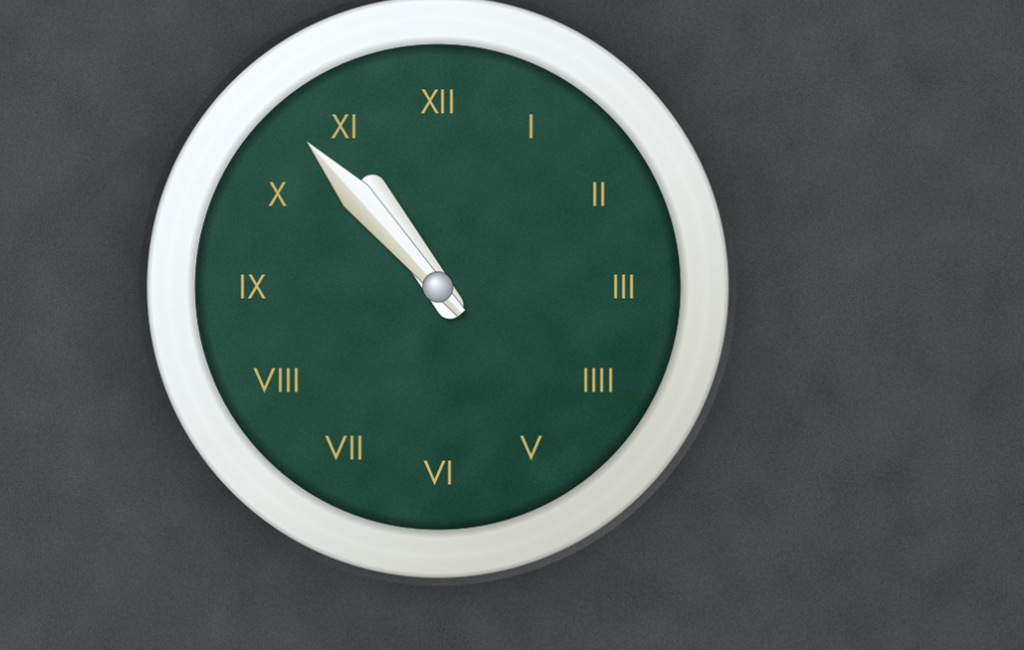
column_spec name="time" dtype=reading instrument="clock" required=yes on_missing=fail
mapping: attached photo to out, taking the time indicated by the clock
10:53
